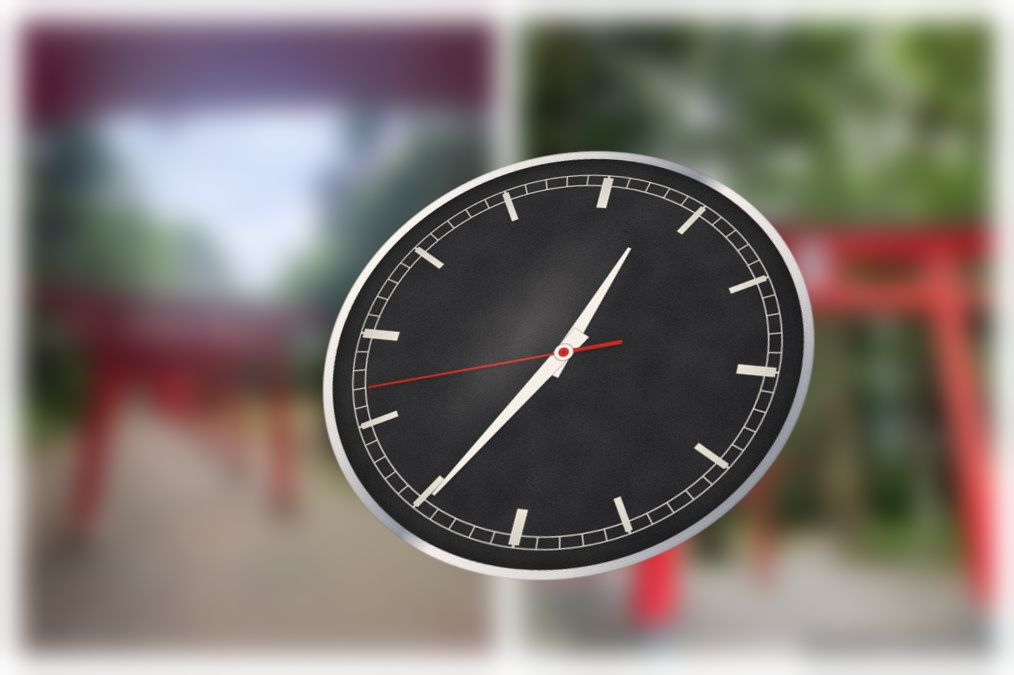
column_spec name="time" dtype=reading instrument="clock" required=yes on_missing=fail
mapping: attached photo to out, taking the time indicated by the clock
12:34:42
